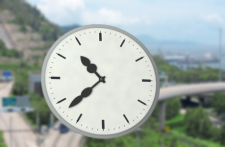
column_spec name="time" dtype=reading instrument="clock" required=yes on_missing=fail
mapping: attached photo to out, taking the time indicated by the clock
10:38
